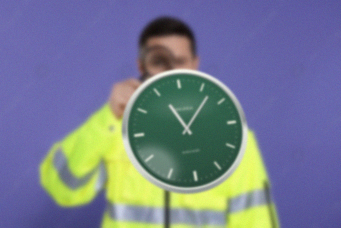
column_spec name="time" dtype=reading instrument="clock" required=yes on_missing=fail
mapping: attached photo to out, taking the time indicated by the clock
11:07
